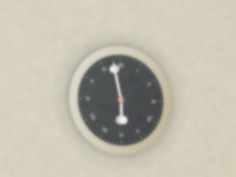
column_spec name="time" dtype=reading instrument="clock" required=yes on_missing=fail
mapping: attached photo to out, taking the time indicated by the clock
5:58
